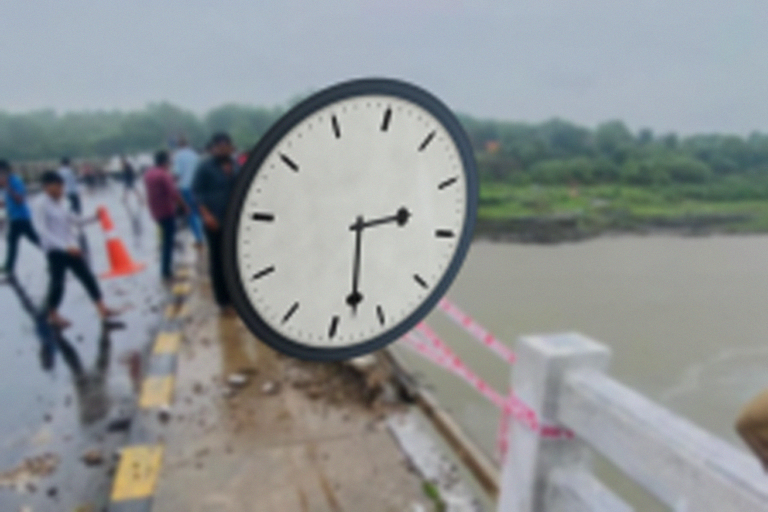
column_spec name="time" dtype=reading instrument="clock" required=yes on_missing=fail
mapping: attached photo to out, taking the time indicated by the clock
2:28
